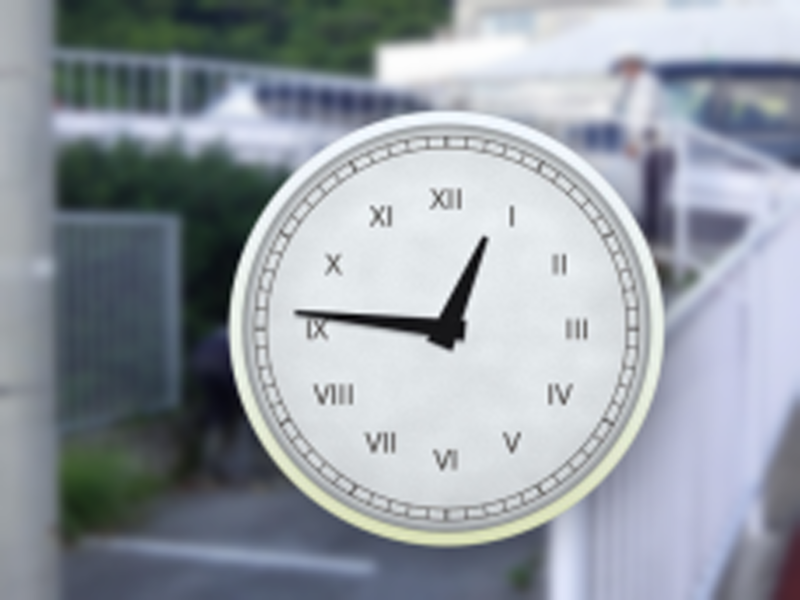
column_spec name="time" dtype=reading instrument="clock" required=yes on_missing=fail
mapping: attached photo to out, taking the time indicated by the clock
12:46
